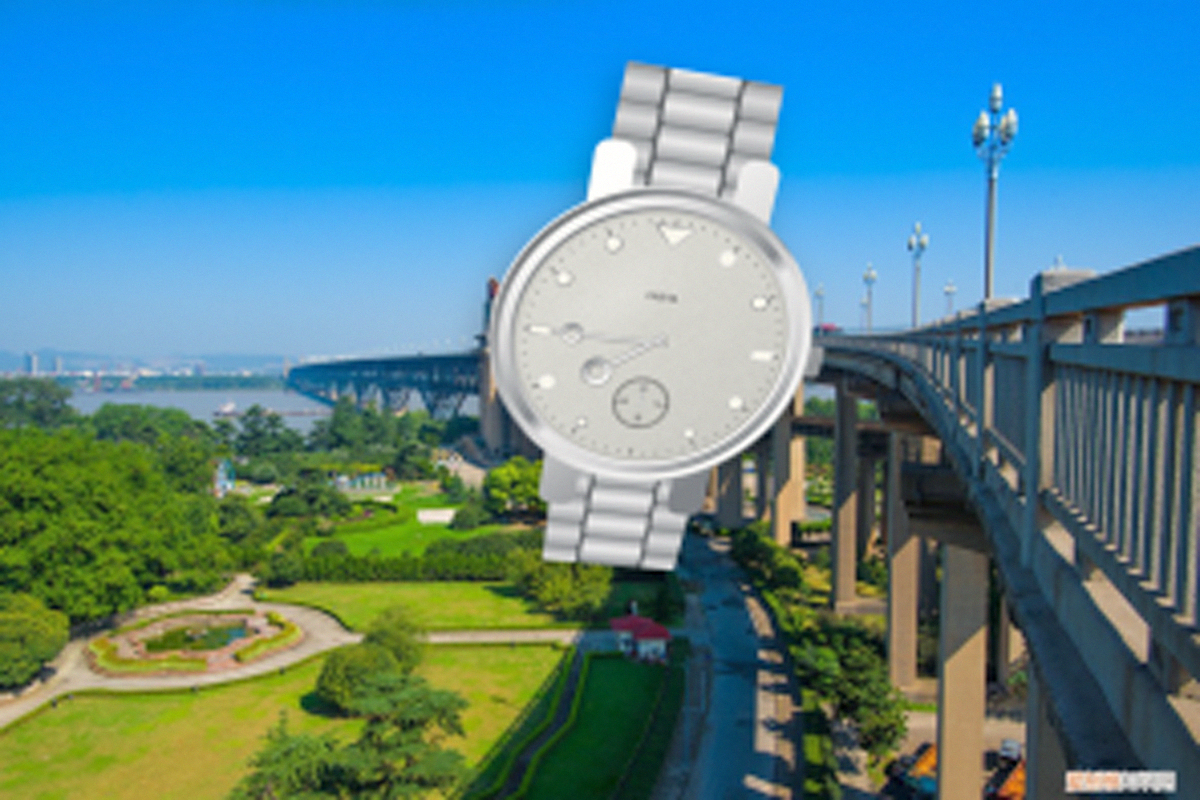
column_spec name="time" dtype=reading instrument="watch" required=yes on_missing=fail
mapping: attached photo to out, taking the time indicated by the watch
7:45
